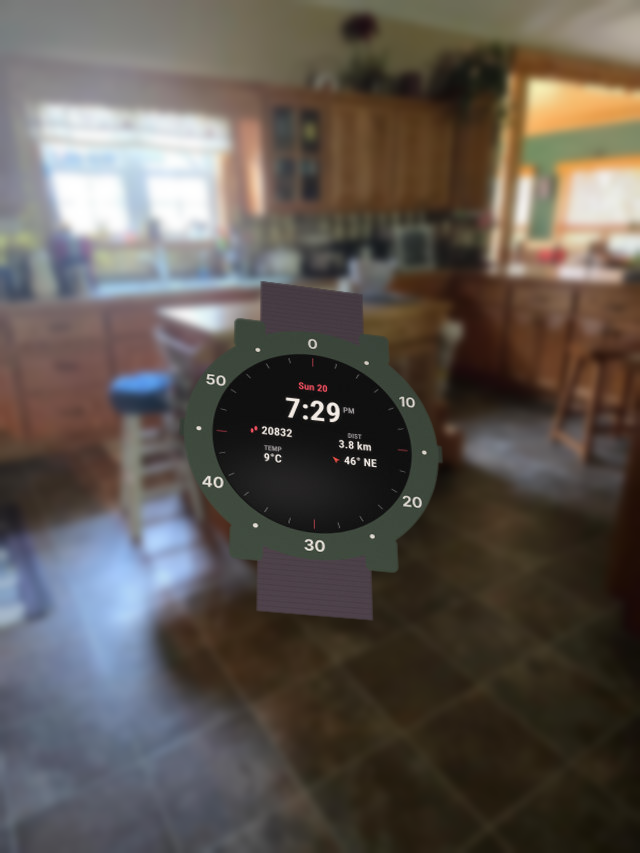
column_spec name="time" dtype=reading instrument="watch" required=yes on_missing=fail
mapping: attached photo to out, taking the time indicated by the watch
7:29
